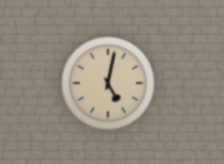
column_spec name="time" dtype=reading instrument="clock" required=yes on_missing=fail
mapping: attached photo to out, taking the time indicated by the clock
5:02
